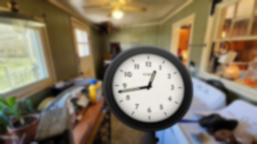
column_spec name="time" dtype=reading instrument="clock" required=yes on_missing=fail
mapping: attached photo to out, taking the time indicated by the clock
12:43
